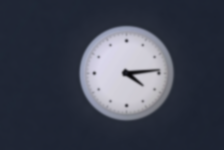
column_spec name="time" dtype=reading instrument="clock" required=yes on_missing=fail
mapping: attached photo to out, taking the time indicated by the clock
4:14
